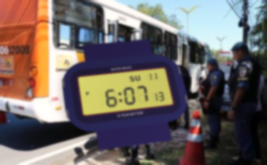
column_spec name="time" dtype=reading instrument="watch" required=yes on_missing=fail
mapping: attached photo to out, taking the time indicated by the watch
6:07
